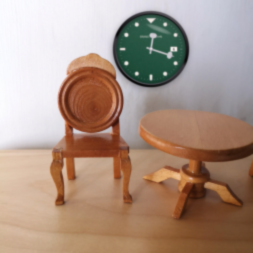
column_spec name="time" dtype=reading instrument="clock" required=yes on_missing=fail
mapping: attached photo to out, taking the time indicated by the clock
12:18
